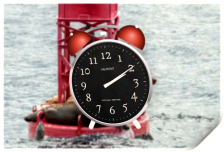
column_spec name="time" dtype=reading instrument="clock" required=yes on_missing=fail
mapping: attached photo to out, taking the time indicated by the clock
2:10
